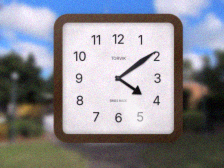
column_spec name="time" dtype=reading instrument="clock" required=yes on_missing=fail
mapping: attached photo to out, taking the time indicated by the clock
4:09
